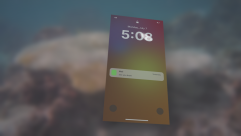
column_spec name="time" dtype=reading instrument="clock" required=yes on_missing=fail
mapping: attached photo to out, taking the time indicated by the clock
5:08
